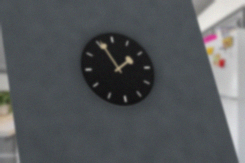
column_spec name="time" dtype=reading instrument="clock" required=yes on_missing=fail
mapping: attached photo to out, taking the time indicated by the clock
1:56
